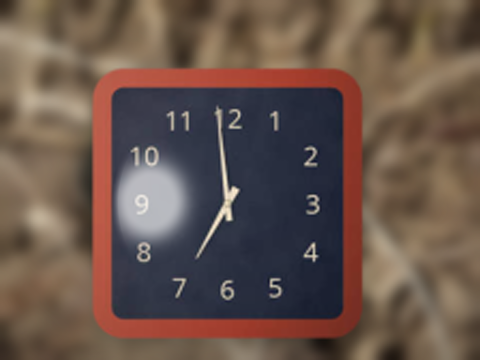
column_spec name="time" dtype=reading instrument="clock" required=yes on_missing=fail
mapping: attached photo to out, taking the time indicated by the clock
6:59
